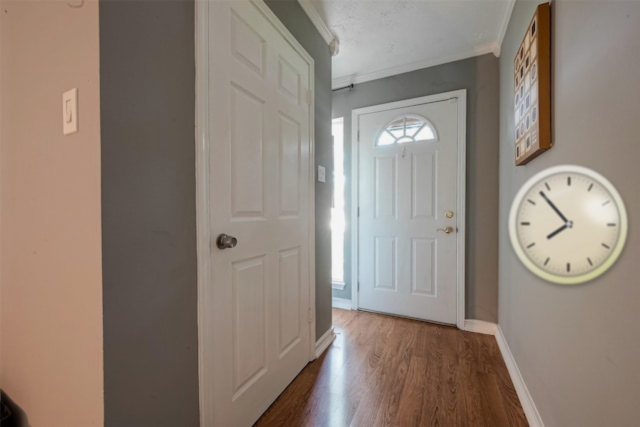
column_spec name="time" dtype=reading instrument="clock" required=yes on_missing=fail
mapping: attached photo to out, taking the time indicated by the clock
7:53
